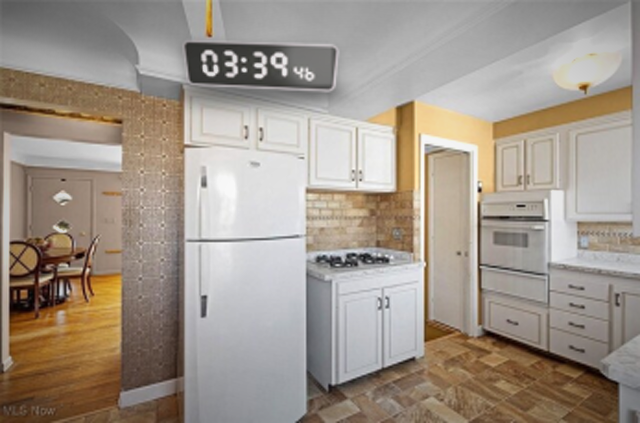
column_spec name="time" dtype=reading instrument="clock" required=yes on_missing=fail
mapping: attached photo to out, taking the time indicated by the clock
3:39:46
